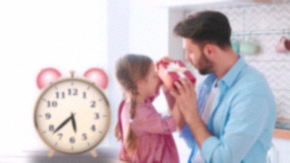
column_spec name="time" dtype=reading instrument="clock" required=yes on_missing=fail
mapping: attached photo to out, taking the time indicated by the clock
5:38
